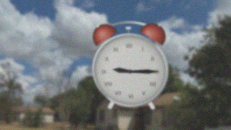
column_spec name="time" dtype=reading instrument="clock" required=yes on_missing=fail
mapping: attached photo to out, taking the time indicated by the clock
9:15
